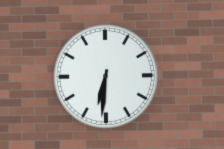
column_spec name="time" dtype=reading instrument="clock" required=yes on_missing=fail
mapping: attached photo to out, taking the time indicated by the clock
6:31
